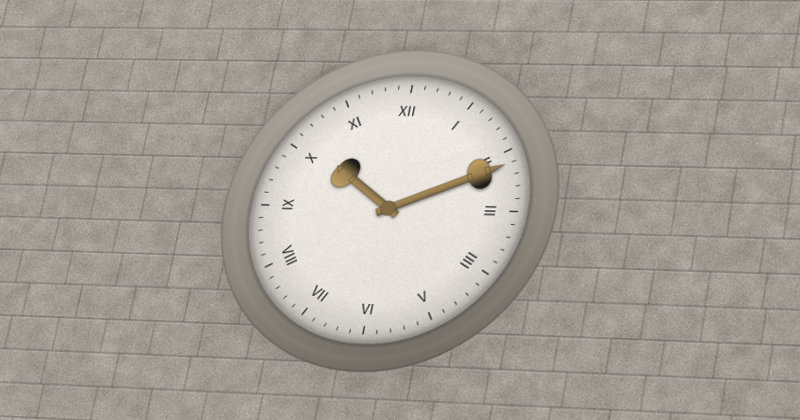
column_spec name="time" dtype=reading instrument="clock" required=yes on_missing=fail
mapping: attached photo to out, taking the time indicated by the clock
10:11
